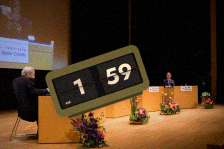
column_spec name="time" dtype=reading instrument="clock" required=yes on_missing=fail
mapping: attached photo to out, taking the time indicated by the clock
1:59
